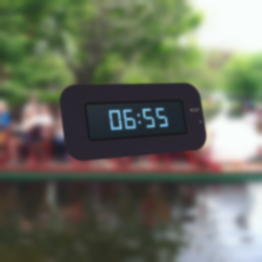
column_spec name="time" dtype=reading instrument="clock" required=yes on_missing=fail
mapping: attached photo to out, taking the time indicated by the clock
6:55
